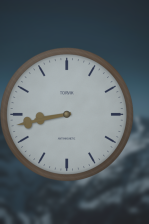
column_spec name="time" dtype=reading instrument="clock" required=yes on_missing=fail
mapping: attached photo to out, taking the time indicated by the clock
8:43
